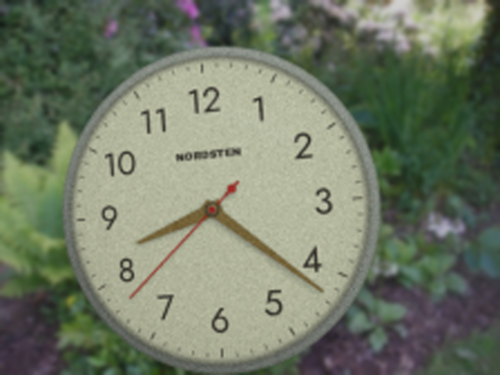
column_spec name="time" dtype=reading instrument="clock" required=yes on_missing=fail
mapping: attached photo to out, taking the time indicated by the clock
8:21:38
